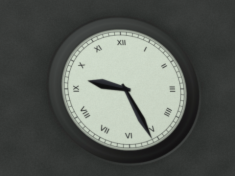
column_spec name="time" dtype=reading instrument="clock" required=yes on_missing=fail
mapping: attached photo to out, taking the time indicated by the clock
9:26
